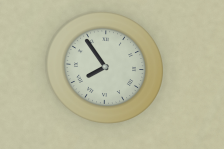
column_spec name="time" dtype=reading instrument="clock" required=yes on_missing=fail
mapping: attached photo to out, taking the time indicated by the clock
7:54
